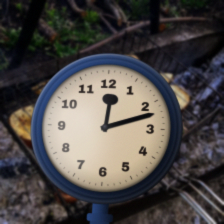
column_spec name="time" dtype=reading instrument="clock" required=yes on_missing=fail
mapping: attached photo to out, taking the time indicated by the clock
12:12
